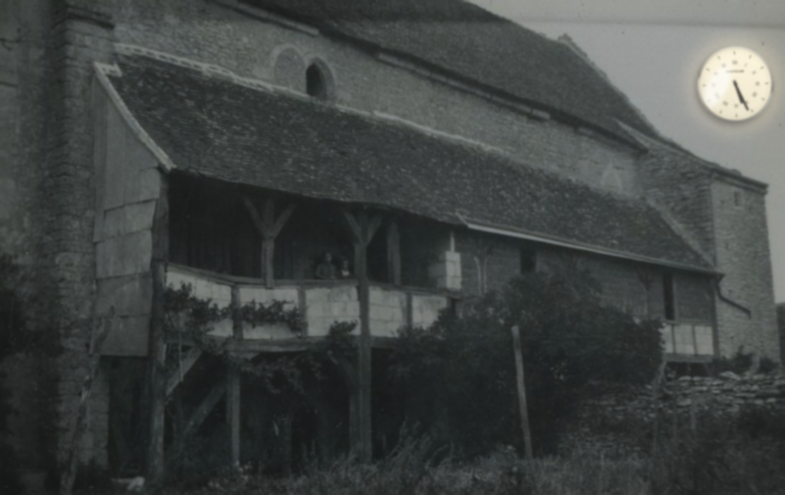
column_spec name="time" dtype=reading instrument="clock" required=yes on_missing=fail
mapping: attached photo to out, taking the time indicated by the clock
5:26
